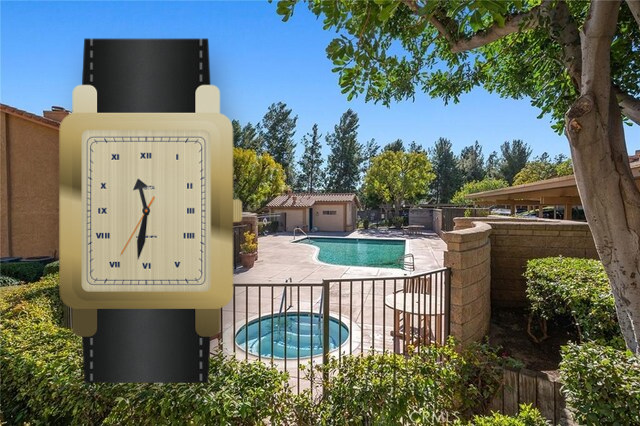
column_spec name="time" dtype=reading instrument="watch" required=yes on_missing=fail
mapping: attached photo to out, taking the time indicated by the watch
11:31:35
